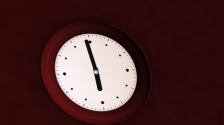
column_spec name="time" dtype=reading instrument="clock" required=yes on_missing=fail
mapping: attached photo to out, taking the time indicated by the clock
5:59
